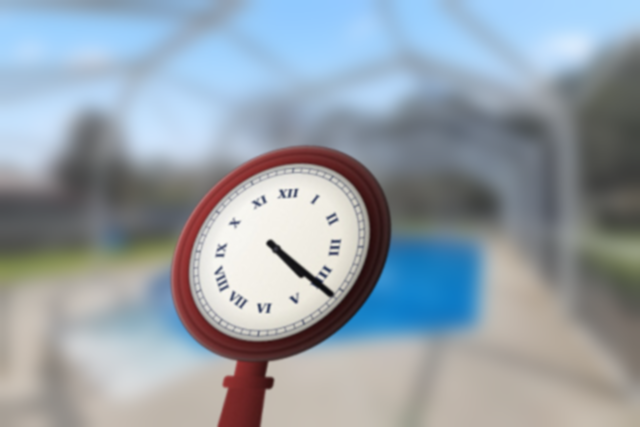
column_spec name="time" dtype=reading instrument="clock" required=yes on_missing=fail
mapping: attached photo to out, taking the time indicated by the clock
4:21
